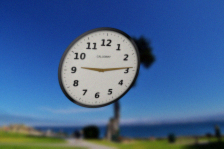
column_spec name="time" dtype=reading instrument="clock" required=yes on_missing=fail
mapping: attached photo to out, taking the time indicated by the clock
9:14
